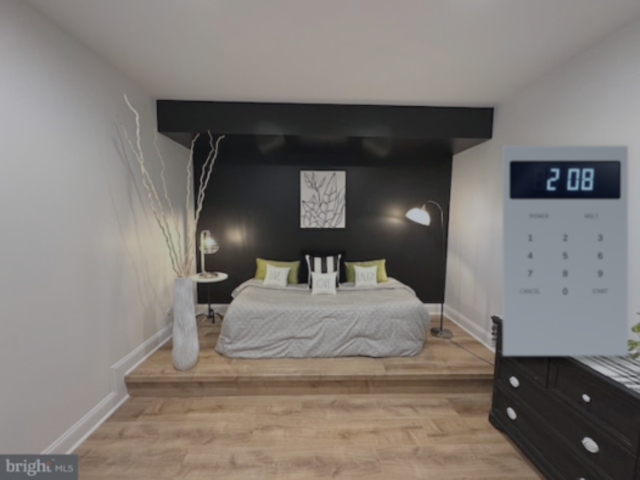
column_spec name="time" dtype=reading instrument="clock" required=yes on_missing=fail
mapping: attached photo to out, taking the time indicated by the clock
2:08
